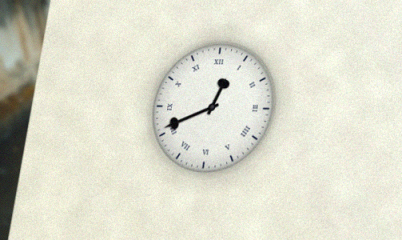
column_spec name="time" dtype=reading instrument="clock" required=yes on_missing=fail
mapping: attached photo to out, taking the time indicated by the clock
12:41
